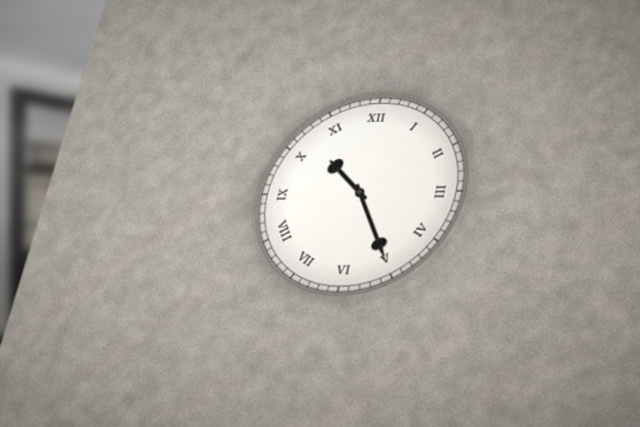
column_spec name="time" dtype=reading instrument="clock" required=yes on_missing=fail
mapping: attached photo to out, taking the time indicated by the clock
10:25
